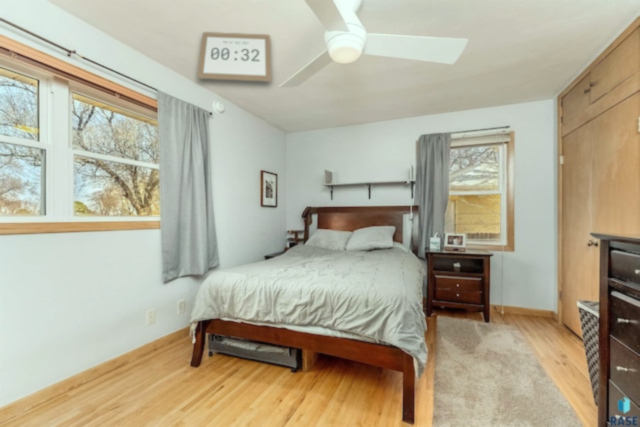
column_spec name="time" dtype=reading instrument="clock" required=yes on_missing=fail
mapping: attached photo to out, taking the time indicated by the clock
0:32
